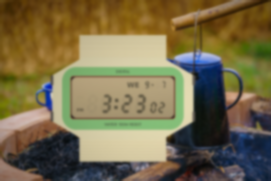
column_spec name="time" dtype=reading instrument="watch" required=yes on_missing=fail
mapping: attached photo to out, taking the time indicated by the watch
3:23
